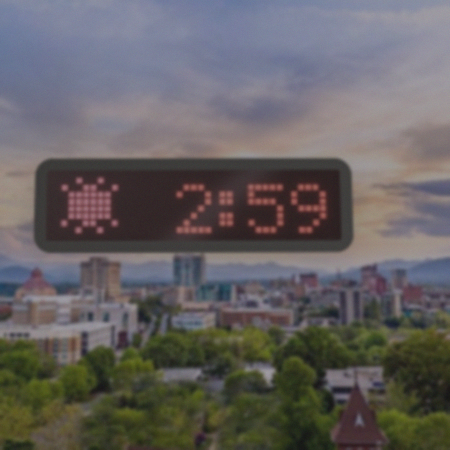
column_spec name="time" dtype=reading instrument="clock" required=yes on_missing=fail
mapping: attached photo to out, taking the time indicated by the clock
2:59
